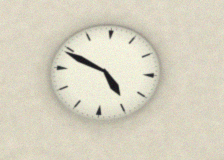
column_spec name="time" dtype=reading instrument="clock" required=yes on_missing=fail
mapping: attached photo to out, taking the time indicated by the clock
4:49
